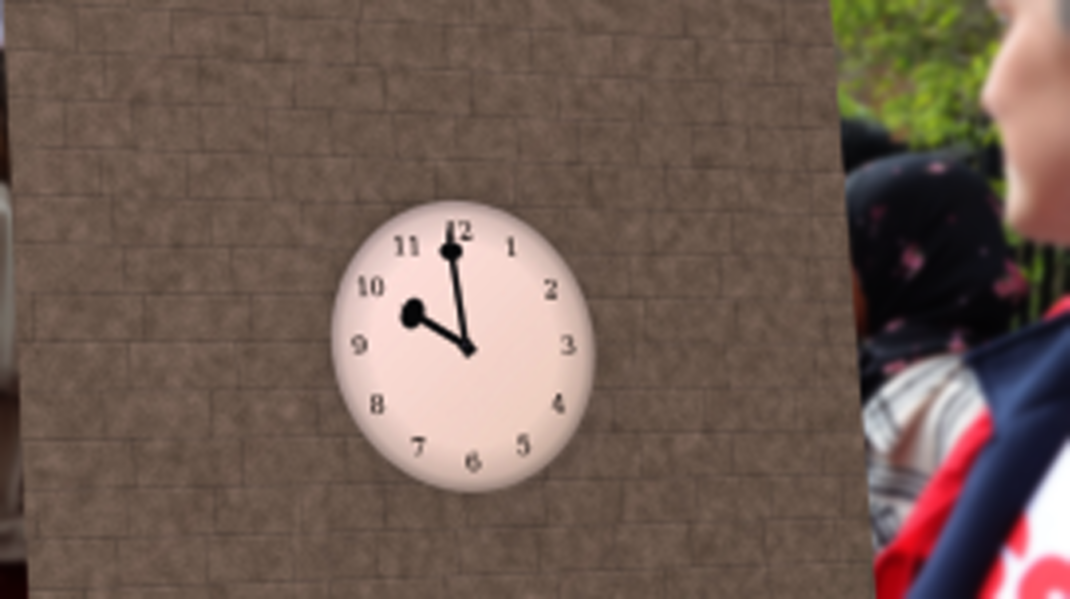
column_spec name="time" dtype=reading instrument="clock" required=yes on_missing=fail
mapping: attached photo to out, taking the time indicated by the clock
9:59
